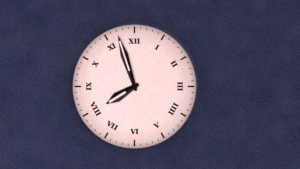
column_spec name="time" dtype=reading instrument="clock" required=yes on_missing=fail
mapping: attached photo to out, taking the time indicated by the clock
7:57
